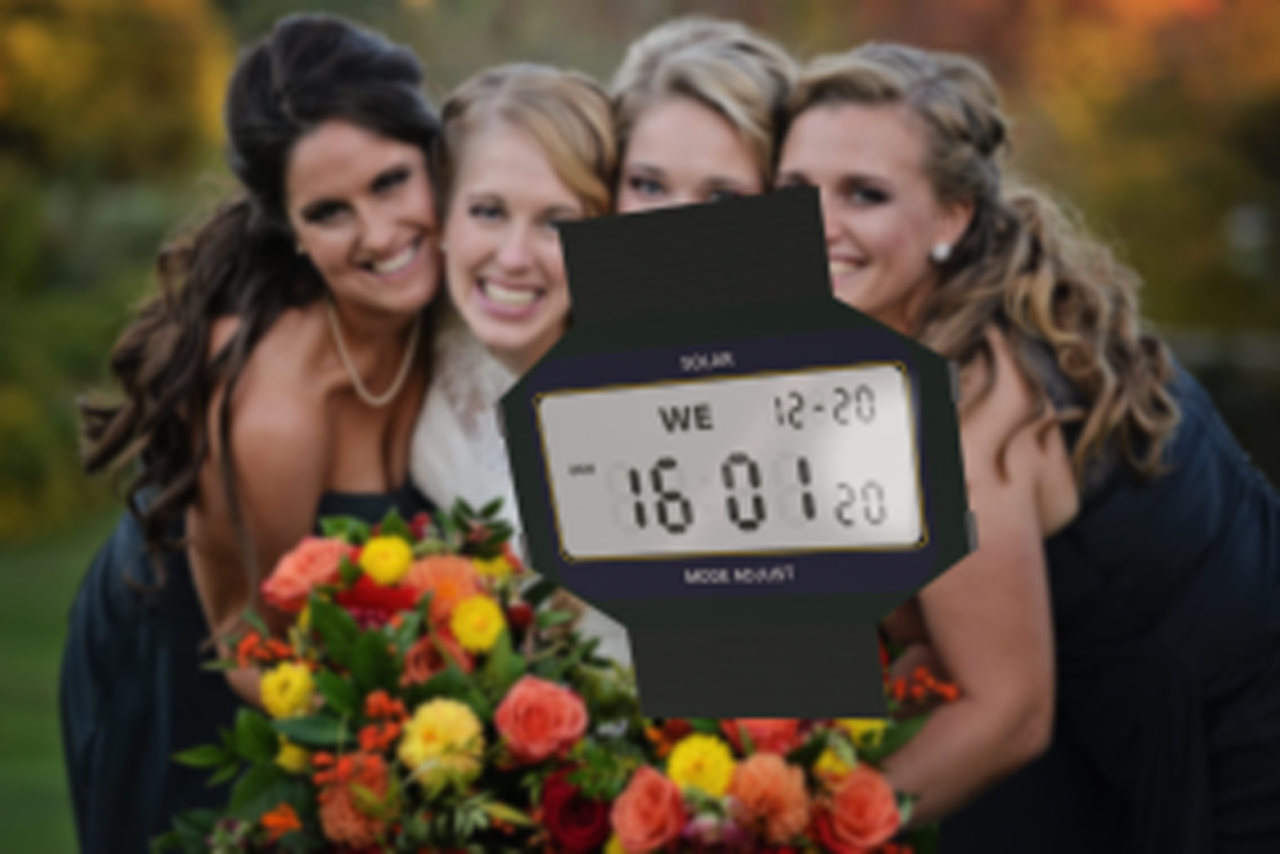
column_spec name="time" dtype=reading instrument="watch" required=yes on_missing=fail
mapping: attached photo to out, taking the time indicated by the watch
16:01:20
